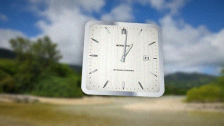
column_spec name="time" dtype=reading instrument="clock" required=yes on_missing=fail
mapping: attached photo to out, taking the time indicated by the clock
1:01
